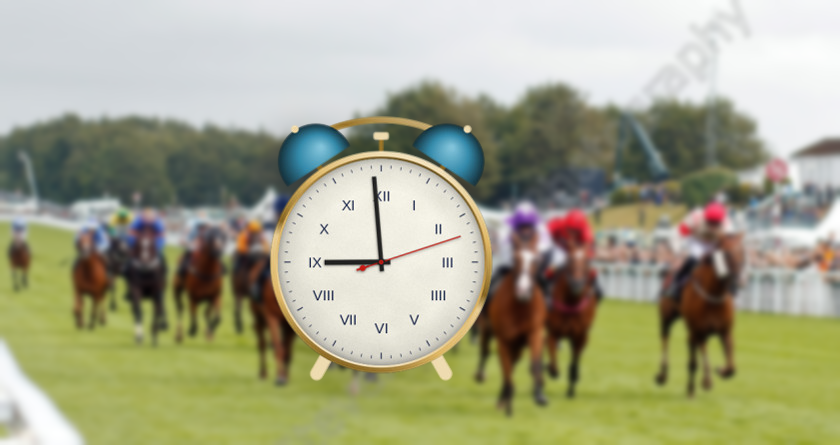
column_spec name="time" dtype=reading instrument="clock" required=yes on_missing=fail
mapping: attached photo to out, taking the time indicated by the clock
8:59:12
